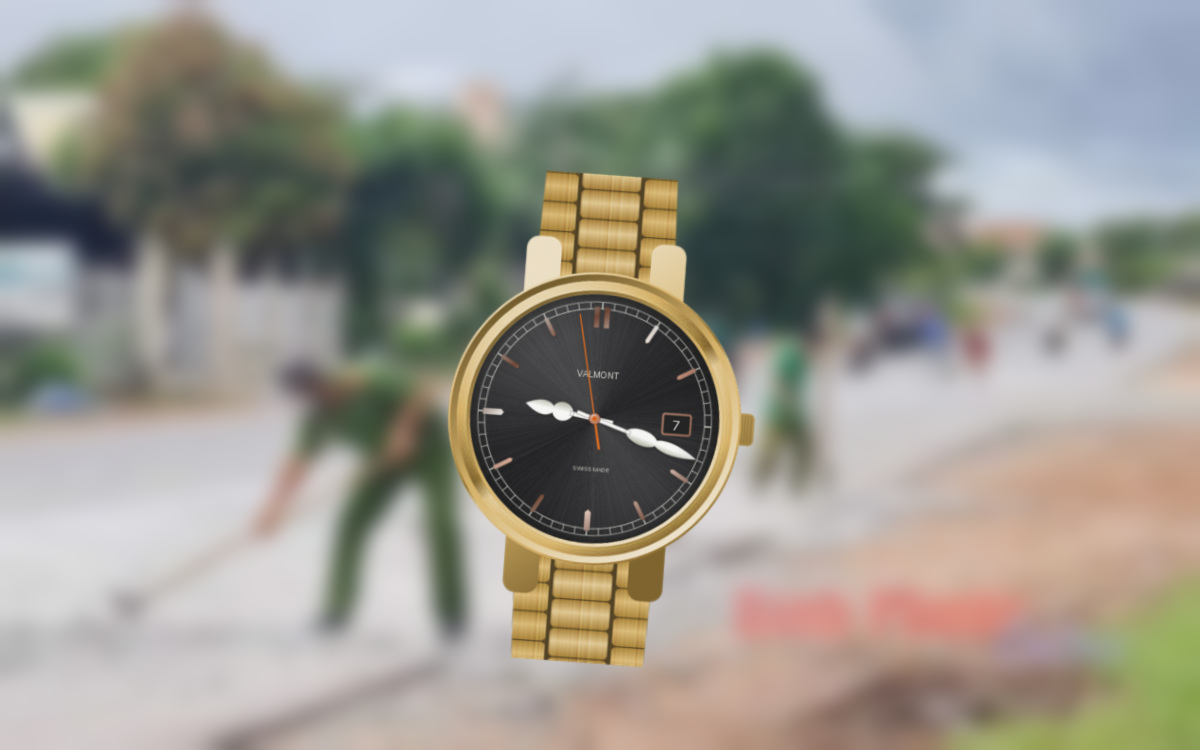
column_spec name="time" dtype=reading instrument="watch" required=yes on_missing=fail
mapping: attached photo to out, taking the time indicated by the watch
9:17:58
